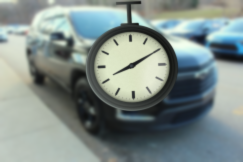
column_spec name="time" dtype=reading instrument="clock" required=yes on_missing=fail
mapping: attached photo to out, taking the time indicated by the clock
8:10
